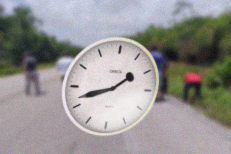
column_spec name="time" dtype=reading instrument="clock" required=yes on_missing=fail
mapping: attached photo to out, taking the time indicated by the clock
1:42
